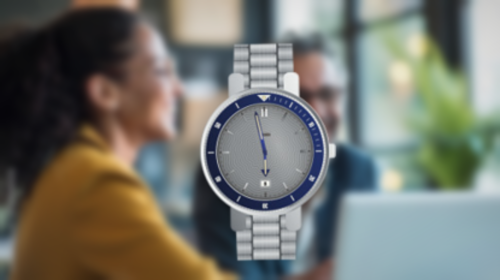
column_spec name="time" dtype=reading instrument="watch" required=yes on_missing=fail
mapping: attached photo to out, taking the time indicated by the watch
5:58
